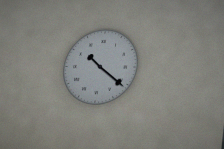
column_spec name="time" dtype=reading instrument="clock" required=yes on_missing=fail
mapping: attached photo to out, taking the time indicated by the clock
10:21
